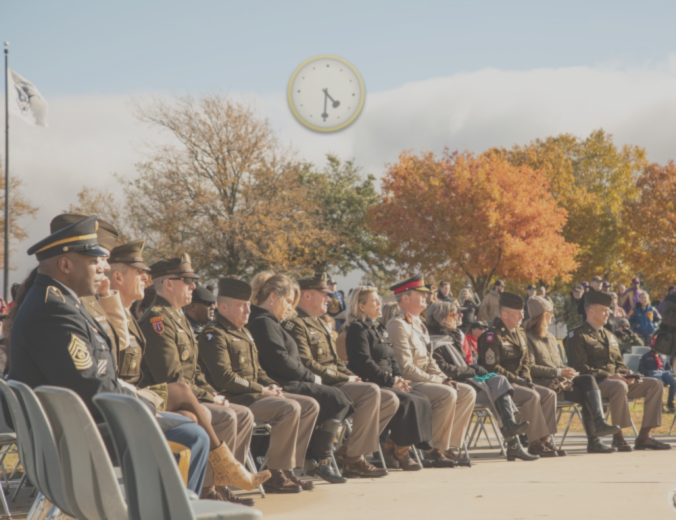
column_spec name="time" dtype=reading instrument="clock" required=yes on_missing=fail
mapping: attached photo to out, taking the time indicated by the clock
4:30
